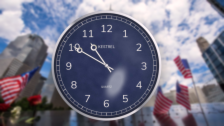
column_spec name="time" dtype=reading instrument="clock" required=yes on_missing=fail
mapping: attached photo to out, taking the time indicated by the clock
10:50
